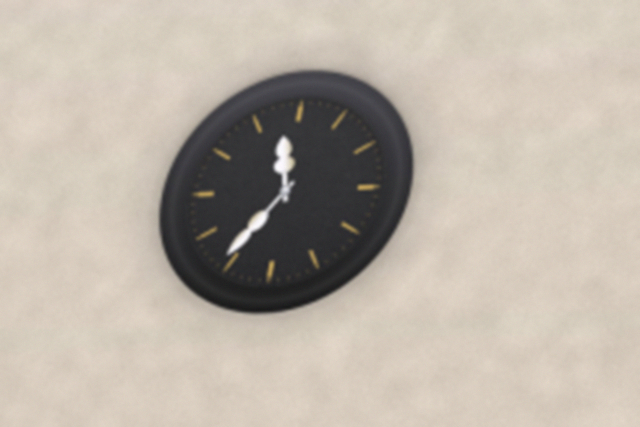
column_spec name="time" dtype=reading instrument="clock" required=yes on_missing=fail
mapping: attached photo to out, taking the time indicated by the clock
11:36
